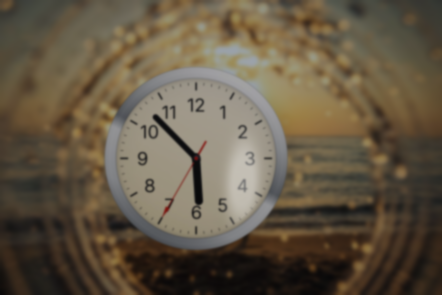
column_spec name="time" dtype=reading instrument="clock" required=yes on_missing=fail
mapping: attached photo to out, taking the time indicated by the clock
5:52:35
